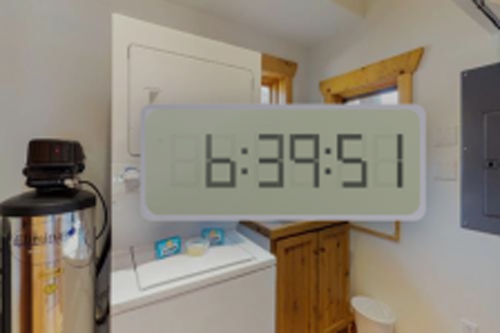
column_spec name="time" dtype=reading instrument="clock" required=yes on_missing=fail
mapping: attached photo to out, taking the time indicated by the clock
6:39:51
